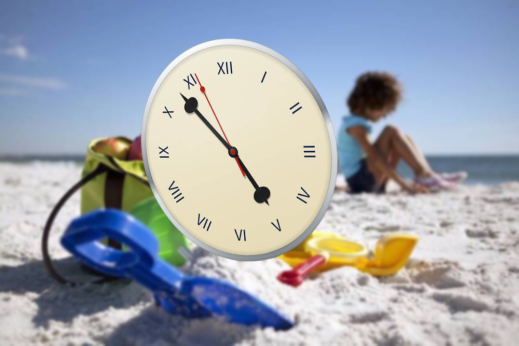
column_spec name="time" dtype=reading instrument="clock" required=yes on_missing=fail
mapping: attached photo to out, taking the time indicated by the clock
4:52:56
